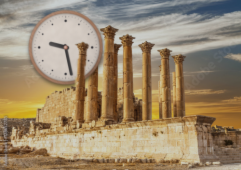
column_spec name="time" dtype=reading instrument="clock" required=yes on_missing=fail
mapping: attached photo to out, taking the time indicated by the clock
9:28
